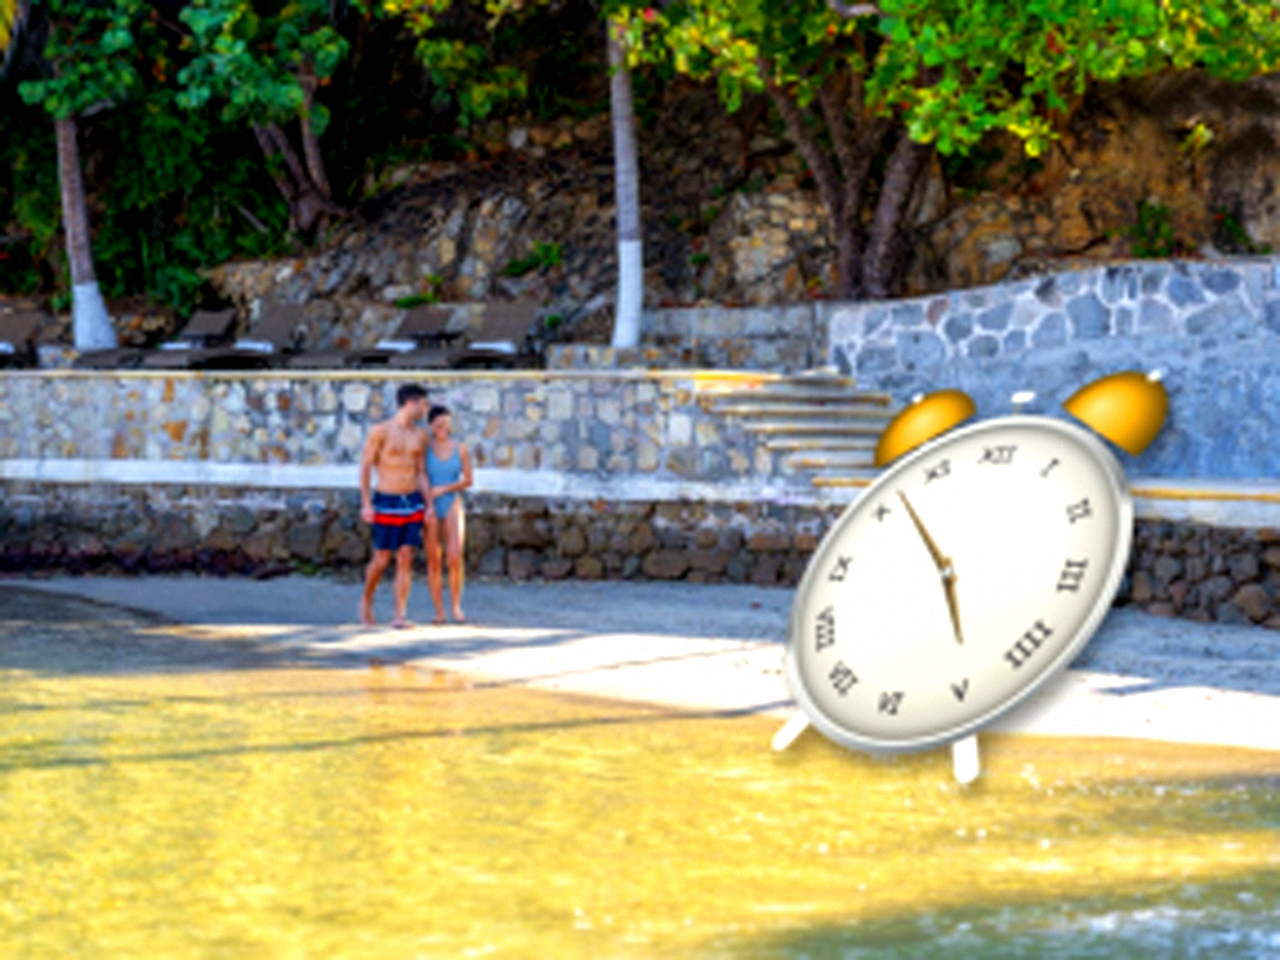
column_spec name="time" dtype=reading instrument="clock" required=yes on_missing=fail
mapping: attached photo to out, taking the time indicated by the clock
4:52
